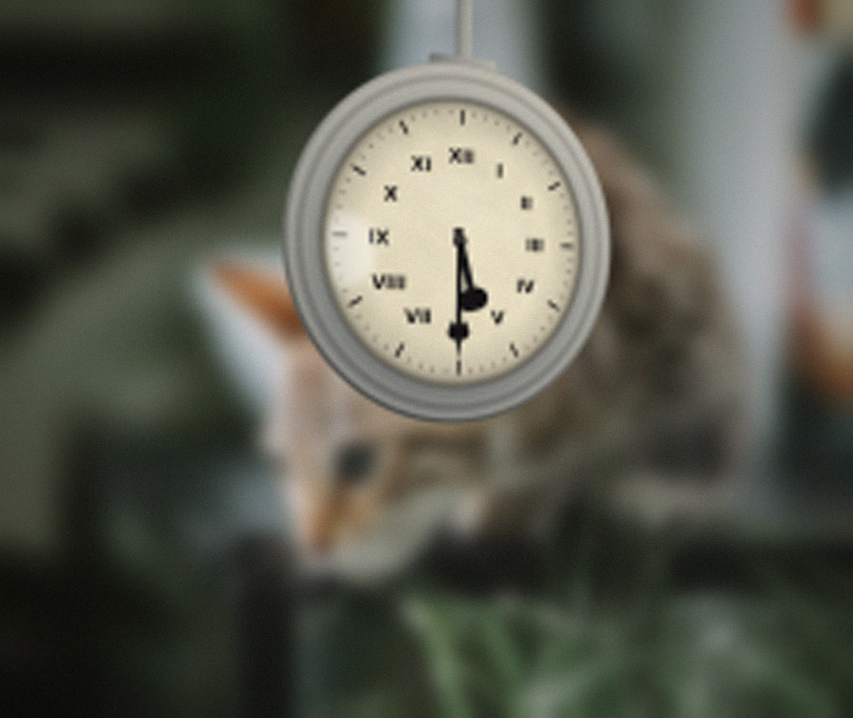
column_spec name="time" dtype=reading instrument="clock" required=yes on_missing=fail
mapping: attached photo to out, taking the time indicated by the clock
5:30
